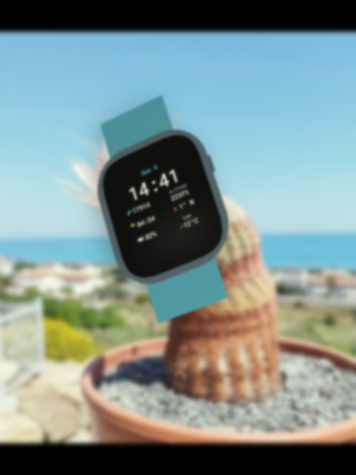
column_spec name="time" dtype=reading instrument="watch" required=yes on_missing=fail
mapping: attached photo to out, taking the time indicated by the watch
14:41
